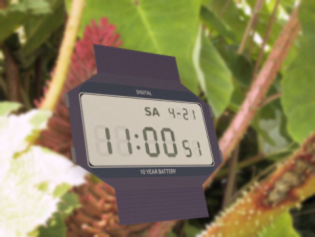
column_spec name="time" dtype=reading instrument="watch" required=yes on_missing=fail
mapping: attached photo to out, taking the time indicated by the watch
11:00:51
